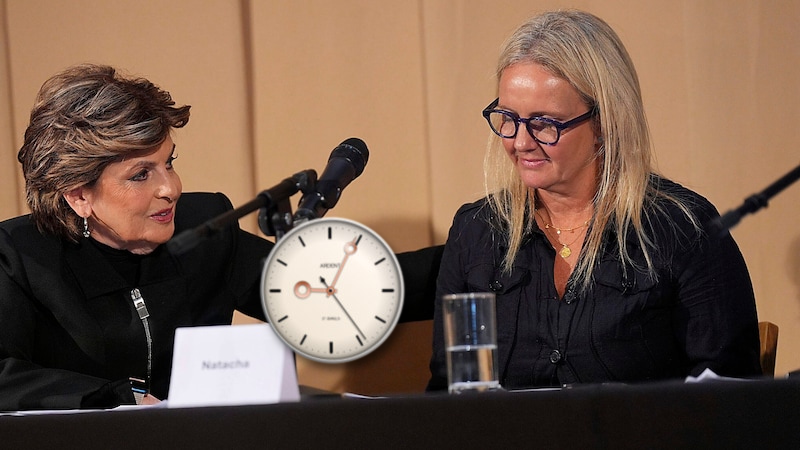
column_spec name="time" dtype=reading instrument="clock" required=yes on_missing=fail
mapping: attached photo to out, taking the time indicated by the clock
9:04:24
